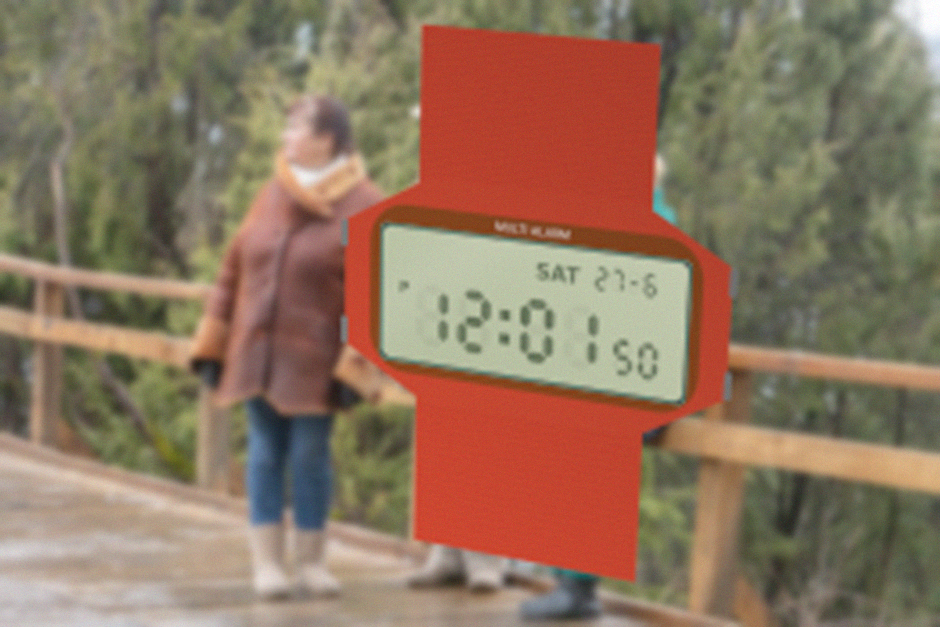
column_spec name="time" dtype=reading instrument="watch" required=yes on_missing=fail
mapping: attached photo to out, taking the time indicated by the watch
12:01:50
